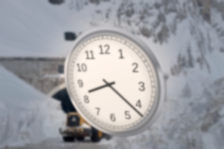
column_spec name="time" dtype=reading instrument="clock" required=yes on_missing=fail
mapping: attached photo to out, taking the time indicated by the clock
8:22
